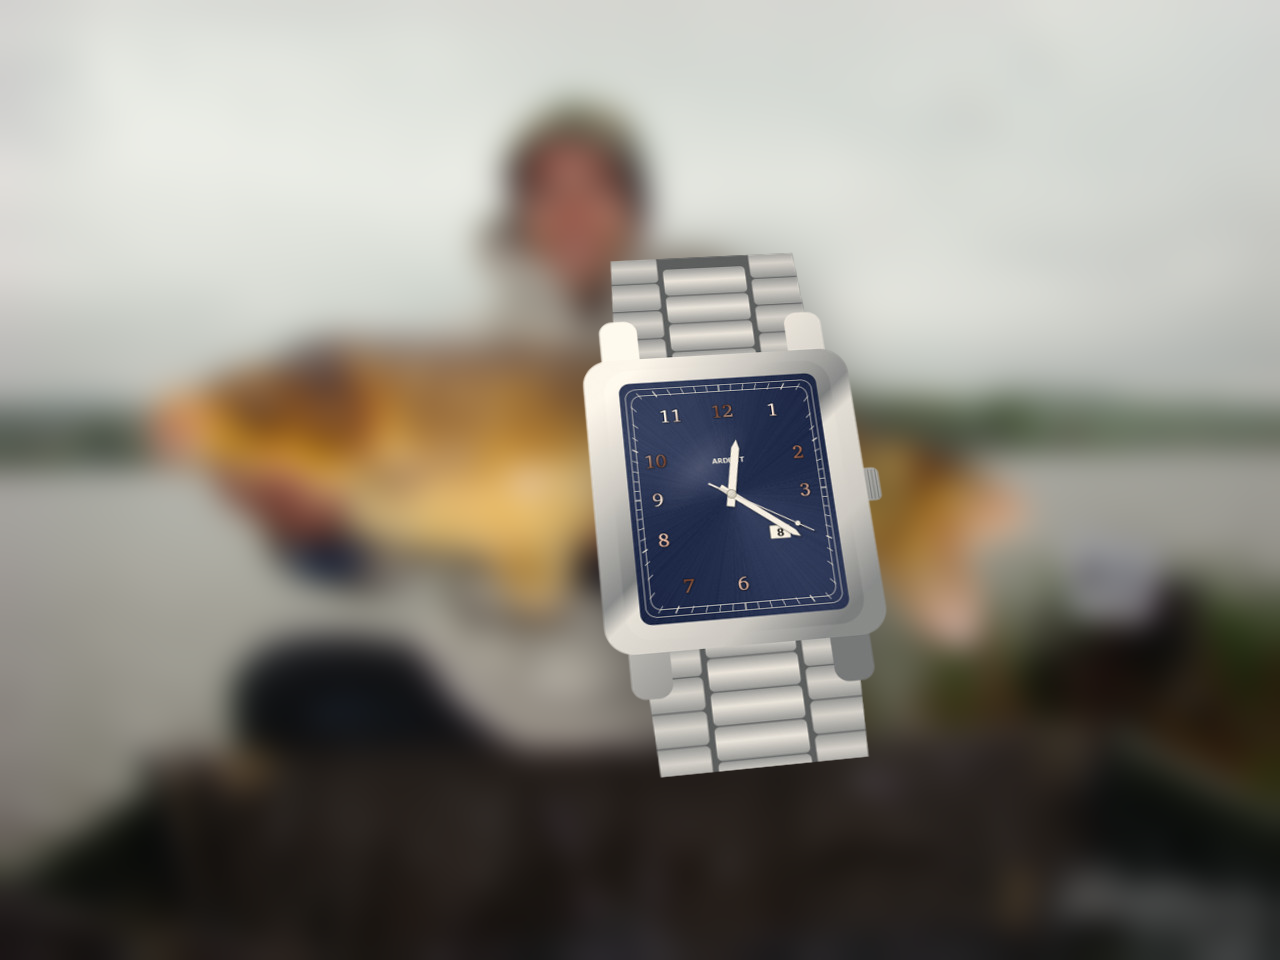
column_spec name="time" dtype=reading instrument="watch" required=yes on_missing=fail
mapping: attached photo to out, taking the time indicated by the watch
12:21:20
